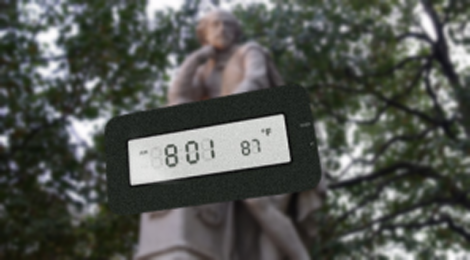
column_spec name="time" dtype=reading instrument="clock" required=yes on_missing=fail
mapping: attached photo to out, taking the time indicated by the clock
8:01
